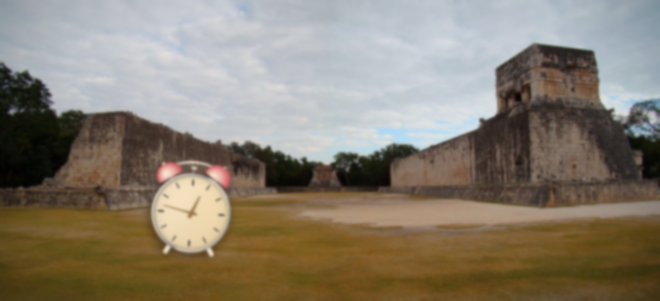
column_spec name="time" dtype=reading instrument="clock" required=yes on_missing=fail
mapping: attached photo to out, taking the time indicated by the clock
12:47
